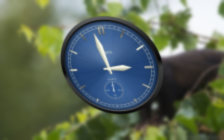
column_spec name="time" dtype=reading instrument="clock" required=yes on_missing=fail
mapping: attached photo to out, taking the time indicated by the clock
2:58
